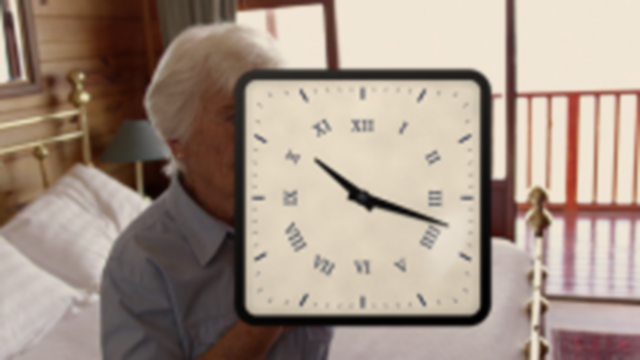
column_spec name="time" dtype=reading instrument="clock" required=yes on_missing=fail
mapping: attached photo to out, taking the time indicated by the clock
10:18
